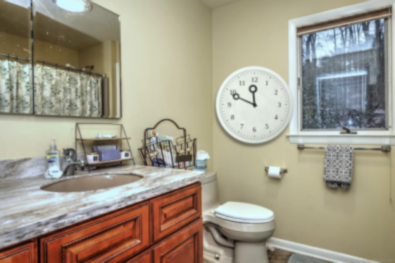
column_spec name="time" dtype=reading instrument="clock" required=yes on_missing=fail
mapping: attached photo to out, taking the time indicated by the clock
11:49
